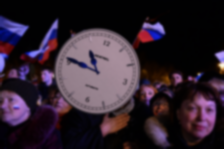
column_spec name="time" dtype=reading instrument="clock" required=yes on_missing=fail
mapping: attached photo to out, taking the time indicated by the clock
10:46
